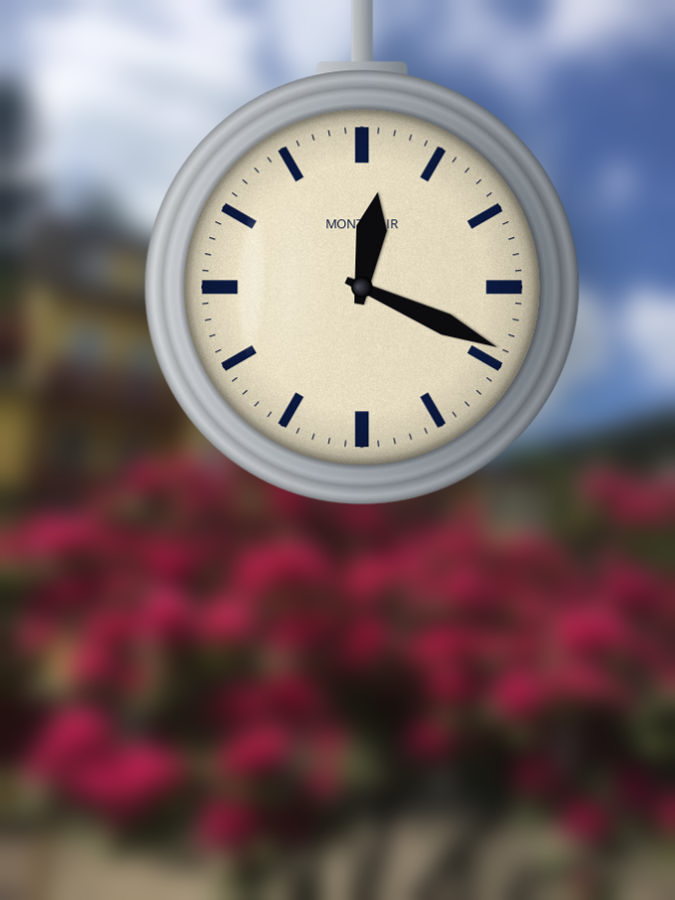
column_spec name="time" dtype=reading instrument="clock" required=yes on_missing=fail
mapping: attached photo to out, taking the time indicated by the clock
12:19
